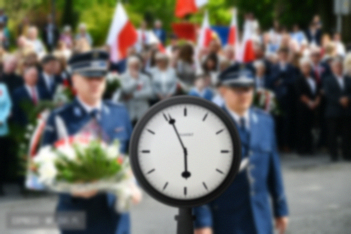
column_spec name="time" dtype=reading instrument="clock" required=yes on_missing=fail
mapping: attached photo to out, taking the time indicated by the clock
5:56
